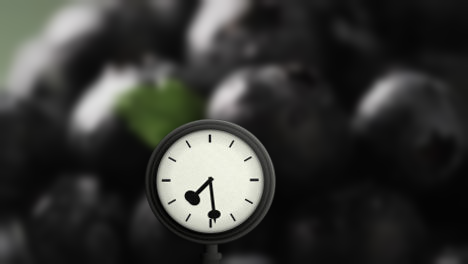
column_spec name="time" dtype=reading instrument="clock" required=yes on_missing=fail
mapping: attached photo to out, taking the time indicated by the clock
7:29
